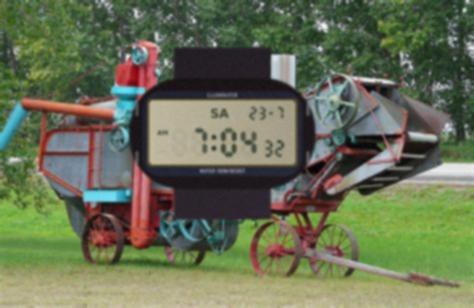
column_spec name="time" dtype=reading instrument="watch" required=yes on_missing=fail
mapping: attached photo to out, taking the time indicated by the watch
7:04:32
